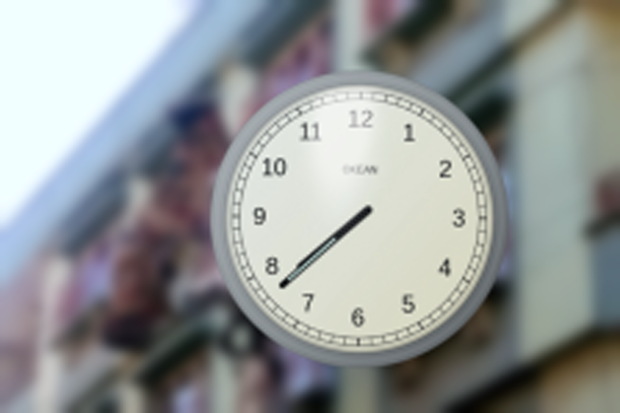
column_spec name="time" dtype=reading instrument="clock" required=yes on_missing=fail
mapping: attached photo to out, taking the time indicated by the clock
7:38
